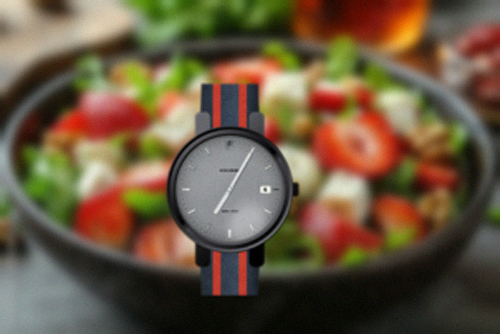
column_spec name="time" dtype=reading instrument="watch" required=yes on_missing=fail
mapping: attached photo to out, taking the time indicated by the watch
7:05
